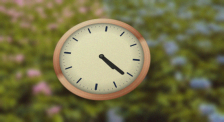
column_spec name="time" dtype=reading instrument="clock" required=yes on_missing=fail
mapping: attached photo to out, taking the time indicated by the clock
4:21
